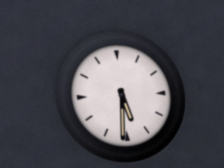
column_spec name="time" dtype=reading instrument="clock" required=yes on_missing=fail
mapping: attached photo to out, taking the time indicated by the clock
5:31
